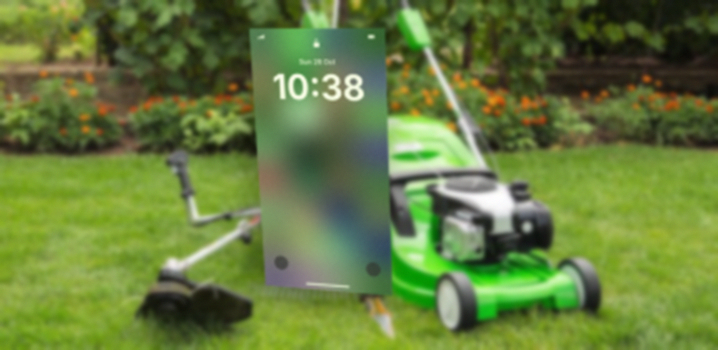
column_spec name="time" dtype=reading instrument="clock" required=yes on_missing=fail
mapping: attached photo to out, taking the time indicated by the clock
10:38
